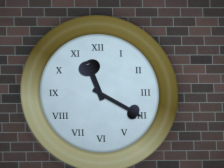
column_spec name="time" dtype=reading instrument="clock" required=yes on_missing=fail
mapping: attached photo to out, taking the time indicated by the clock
11:20
